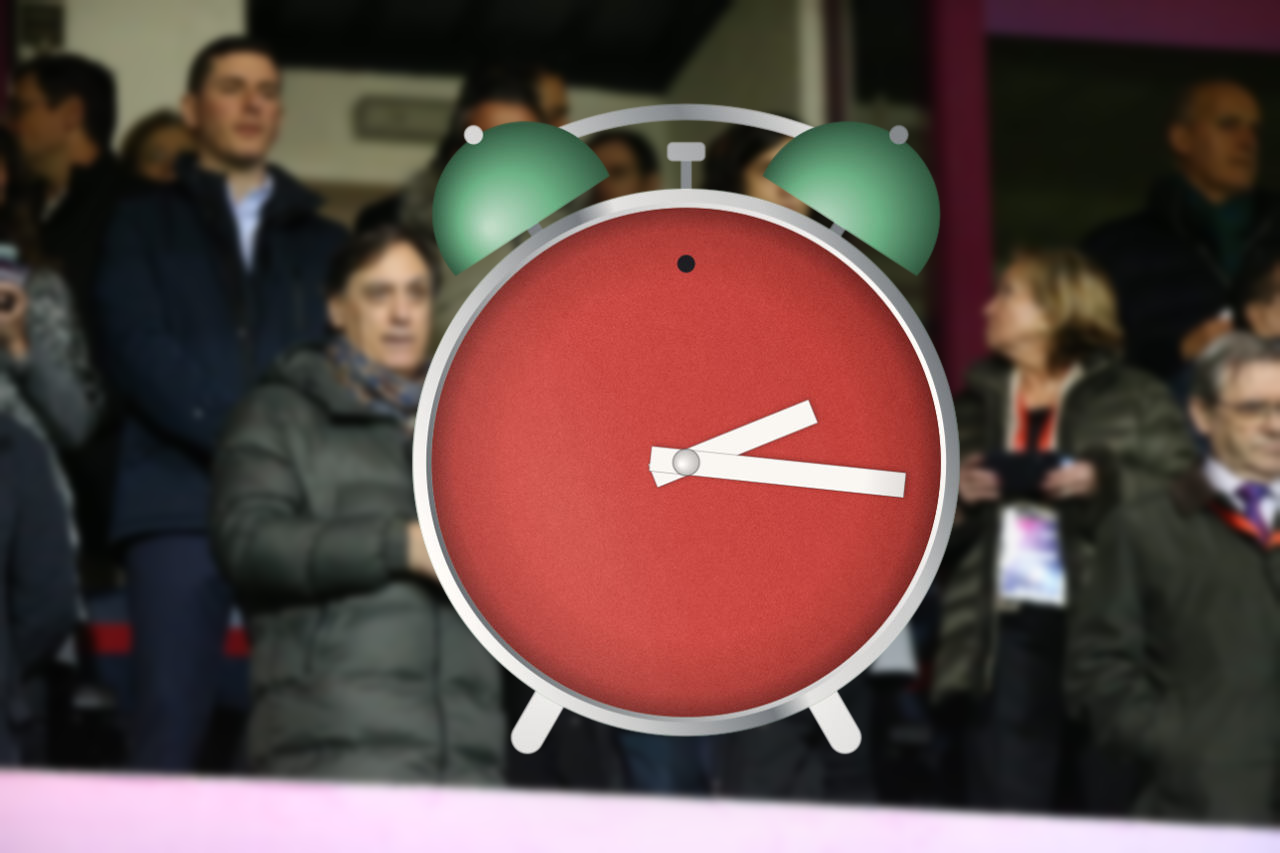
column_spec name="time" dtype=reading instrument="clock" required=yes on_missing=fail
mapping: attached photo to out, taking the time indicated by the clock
2:16
